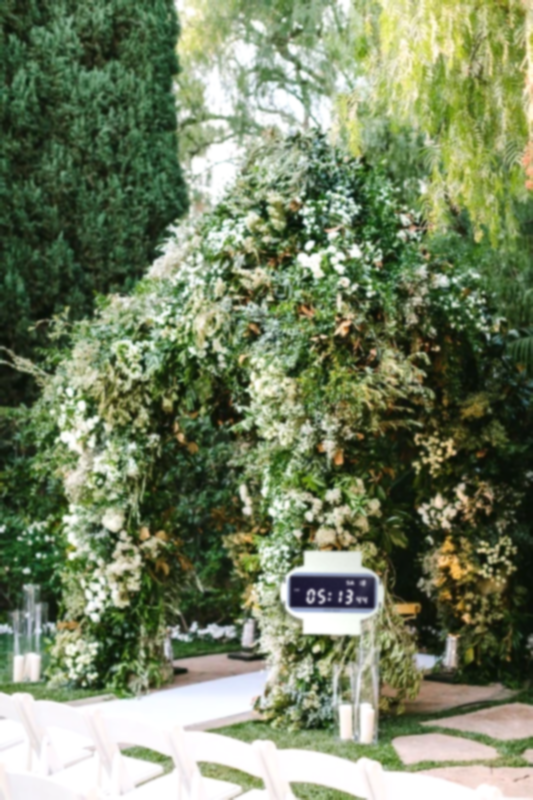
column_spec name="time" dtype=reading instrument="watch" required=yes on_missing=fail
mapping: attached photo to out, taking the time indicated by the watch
5:13
